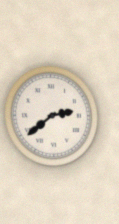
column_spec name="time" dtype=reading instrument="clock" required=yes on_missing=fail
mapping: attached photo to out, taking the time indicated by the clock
2:39
